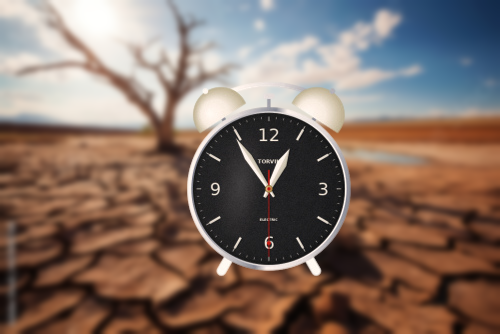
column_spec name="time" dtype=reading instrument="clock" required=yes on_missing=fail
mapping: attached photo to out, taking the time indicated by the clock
12:54:30
